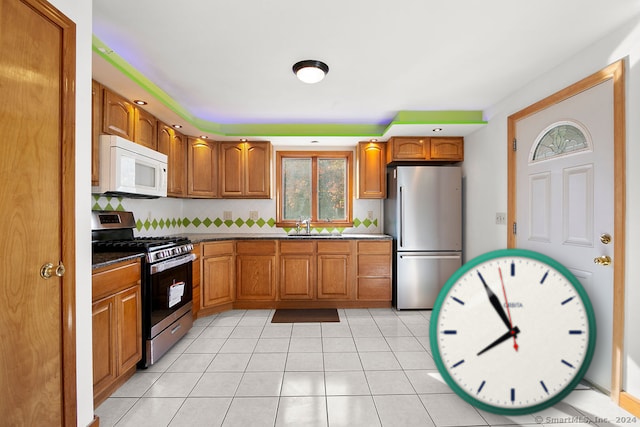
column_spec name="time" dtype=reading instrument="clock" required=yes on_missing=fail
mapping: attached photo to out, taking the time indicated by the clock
7:54:58
